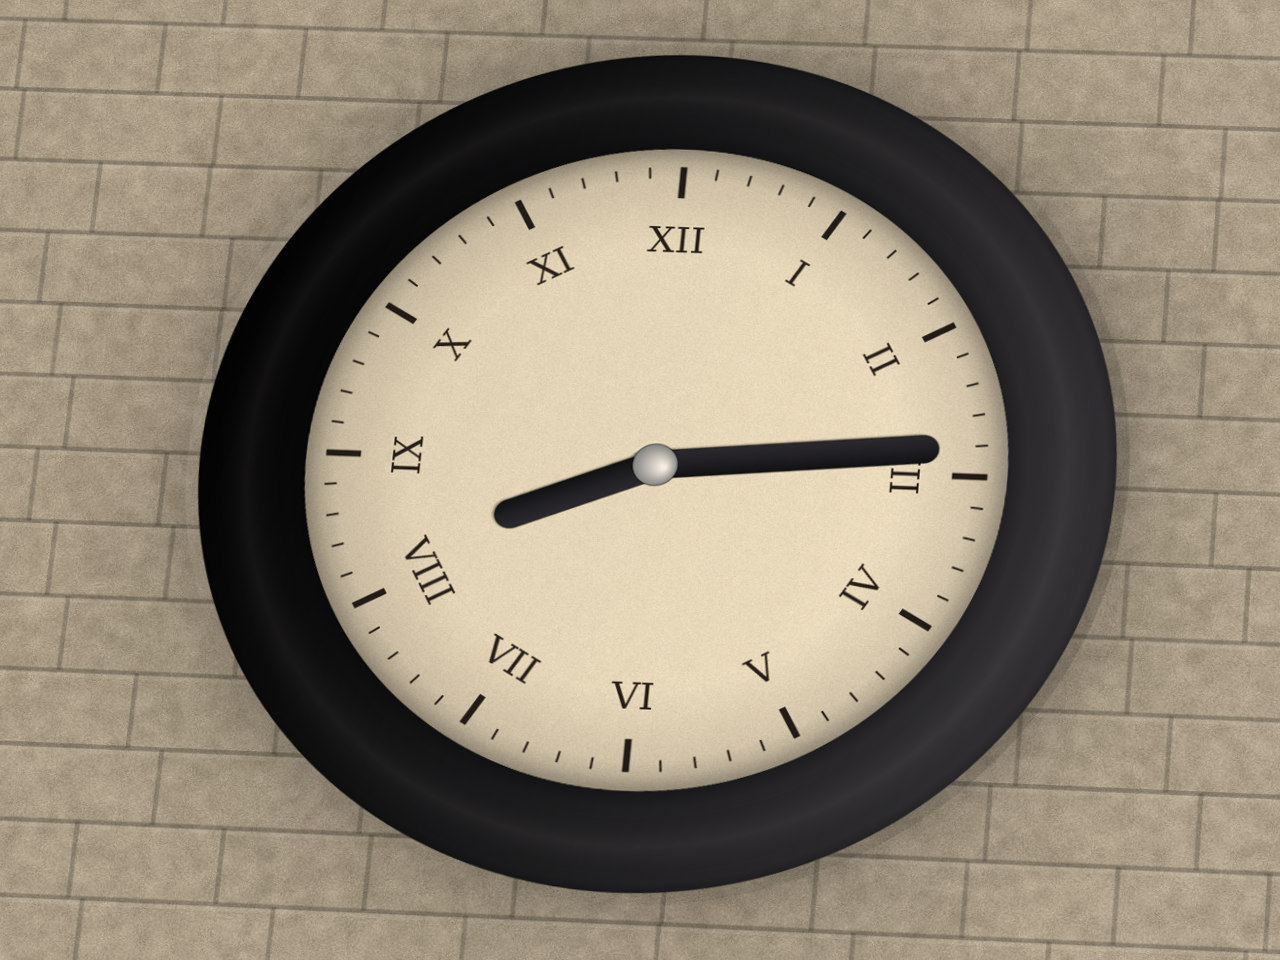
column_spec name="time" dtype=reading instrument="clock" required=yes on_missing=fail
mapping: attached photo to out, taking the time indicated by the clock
8:14
